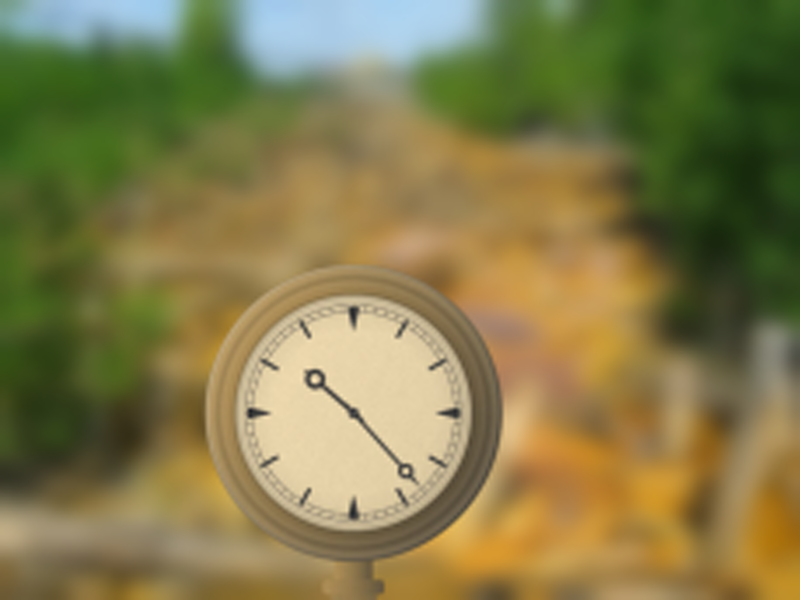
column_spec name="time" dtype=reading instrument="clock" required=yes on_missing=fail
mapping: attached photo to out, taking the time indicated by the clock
10:23
